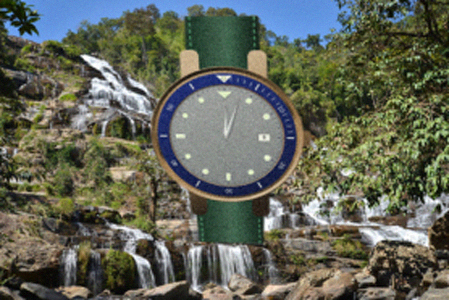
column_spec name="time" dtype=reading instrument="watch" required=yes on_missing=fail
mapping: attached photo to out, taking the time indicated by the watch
12:03
